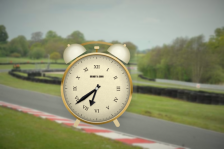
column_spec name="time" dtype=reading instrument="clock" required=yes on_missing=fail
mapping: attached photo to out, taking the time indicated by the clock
6:39
